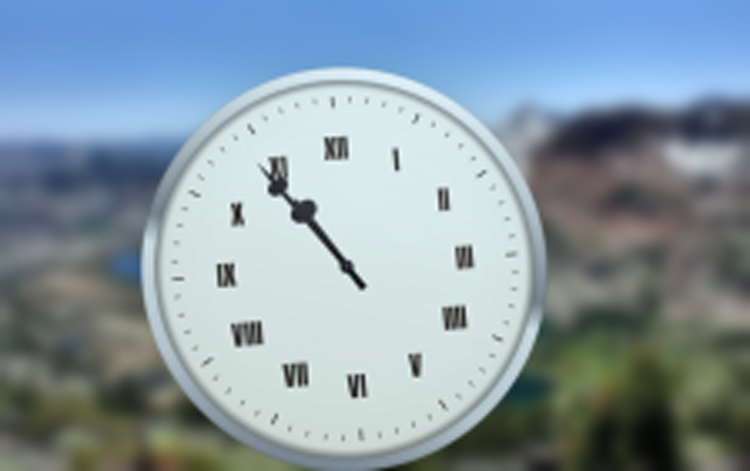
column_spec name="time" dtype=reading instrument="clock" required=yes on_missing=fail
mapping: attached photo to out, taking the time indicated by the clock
10:54
